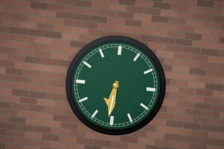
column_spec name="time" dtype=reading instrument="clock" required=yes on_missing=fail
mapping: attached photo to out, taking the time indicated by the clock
6:31
